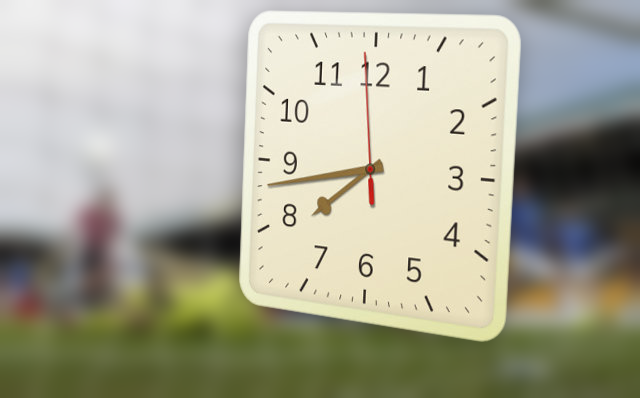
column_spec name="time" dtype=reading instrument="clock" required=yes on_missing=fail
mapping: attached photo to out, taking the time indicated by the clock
7:42:59
